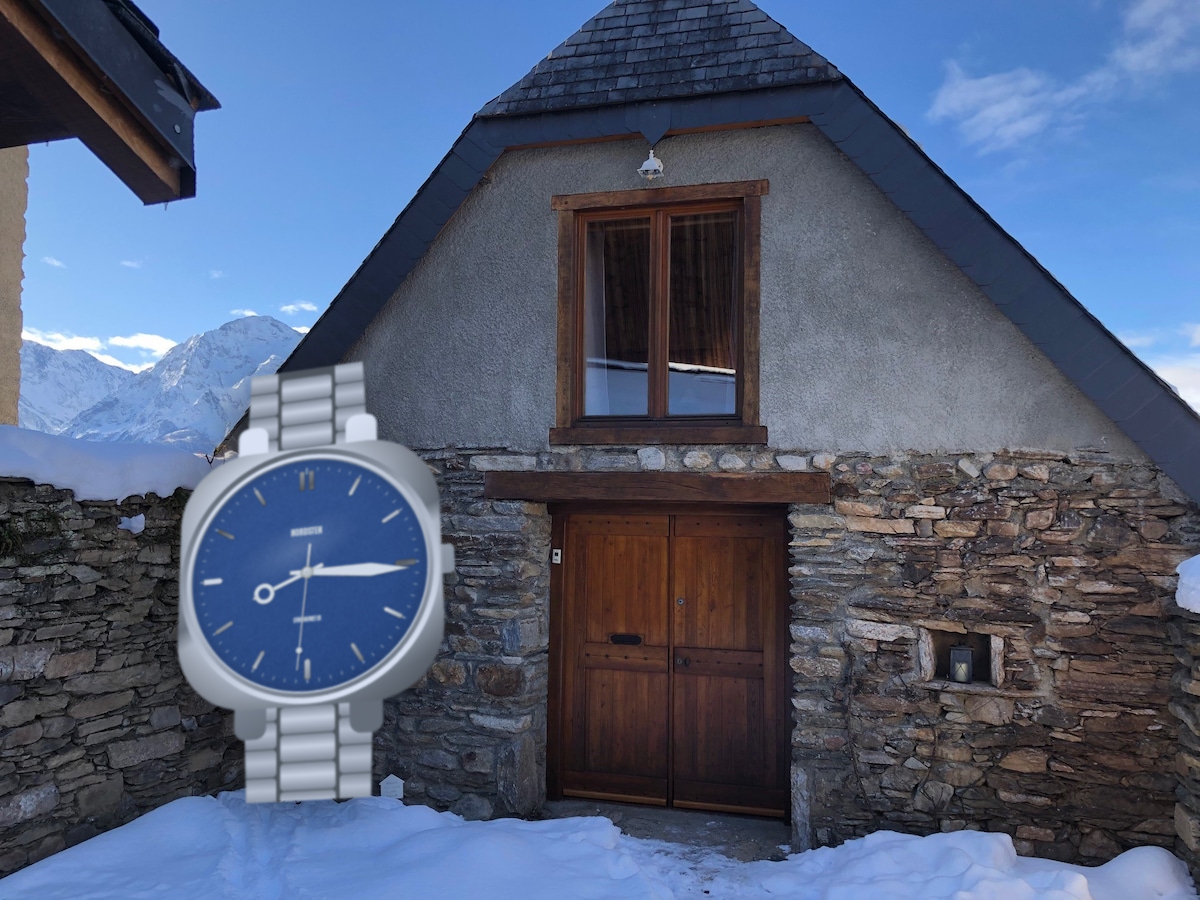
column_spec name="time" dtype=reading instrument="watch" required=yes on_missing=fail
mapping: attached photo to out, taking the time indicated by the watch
8:15:31
